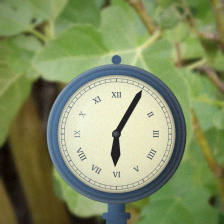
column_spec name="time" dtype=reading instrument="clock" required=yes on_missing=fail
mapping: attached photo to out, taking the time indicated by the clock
6:05
